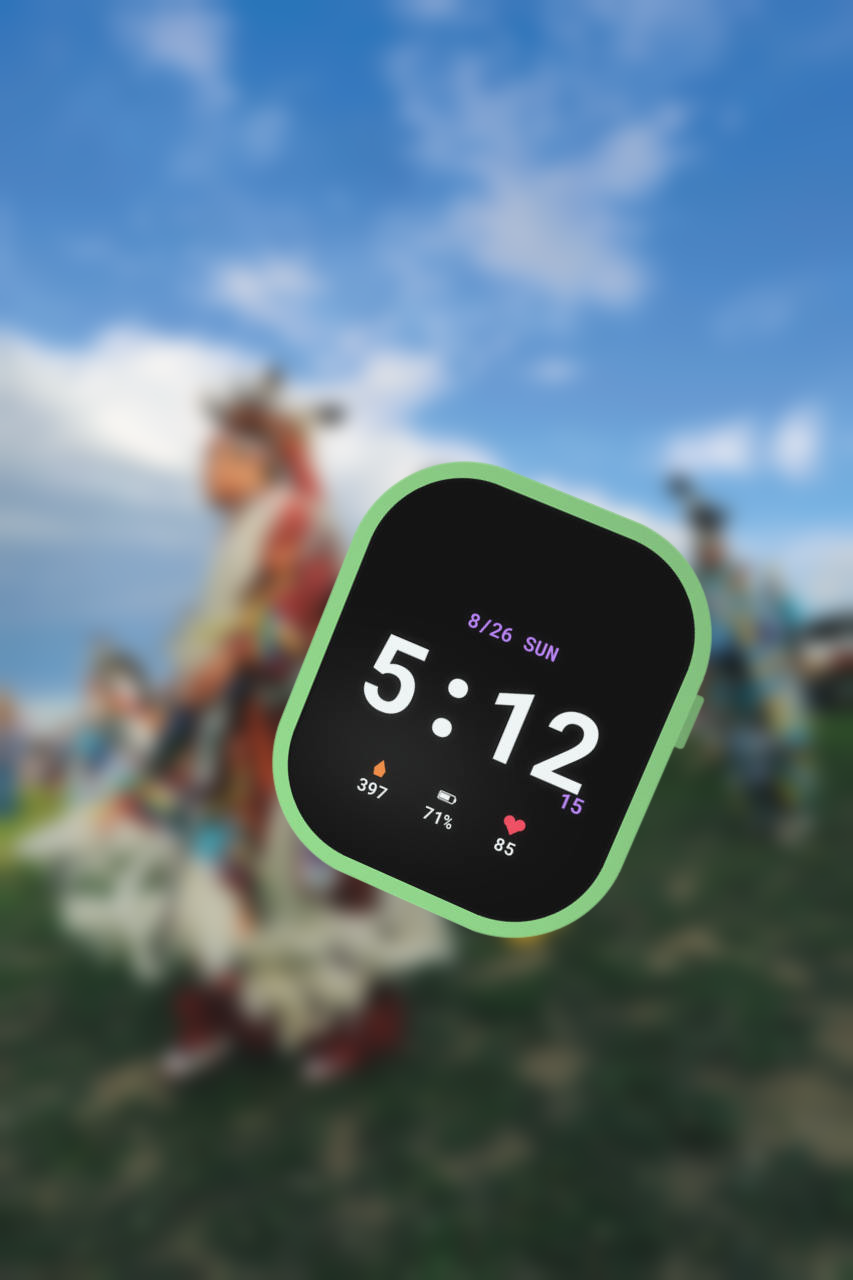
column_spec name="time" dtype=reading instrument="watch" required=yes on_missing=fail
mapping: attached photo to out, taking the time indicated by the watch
5:12:15
